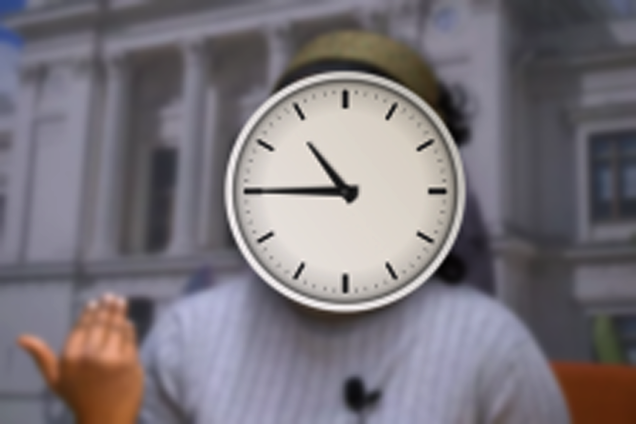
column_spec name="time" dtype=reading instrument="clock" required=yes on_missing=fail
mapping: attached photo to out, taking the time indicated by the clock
10:45
